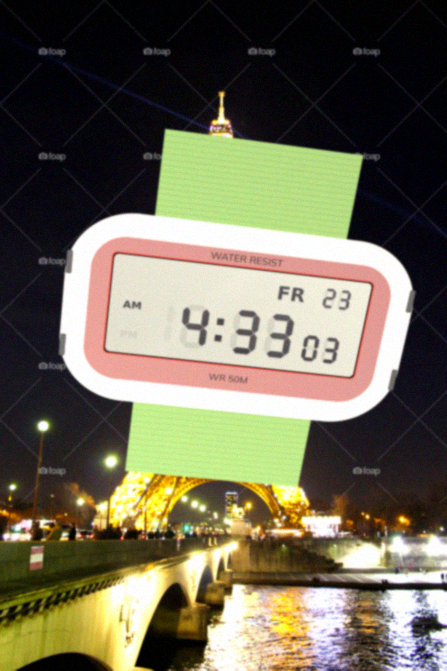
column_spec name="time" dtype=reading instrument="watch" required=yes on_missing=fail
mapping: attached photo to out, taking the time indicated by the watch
4:33:03
